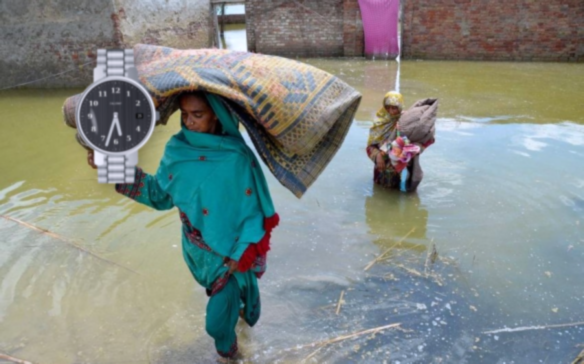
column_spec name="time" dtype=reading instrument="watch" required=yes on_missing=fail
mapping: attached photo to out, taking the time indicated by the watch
5:33
